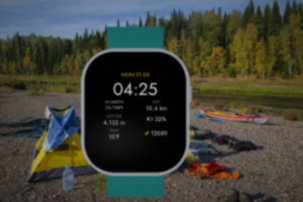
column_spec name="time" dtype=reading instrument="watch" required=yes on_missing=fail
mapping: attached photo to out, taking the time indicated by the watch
4:25
